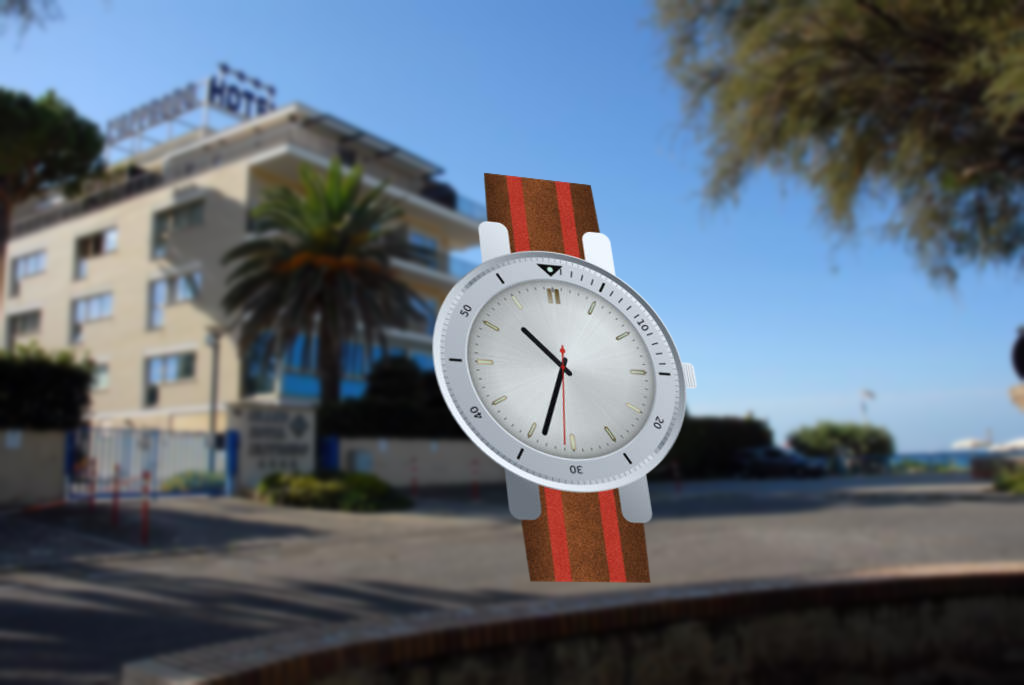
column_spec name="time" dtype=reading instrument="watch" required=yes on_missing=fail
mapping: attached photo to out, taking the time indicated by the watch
10:33:31
